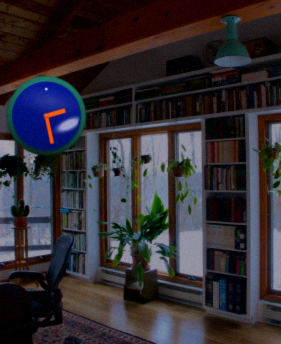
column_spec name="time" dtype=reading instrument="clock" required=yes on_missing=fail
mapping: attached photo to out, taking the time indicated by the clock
2:28
